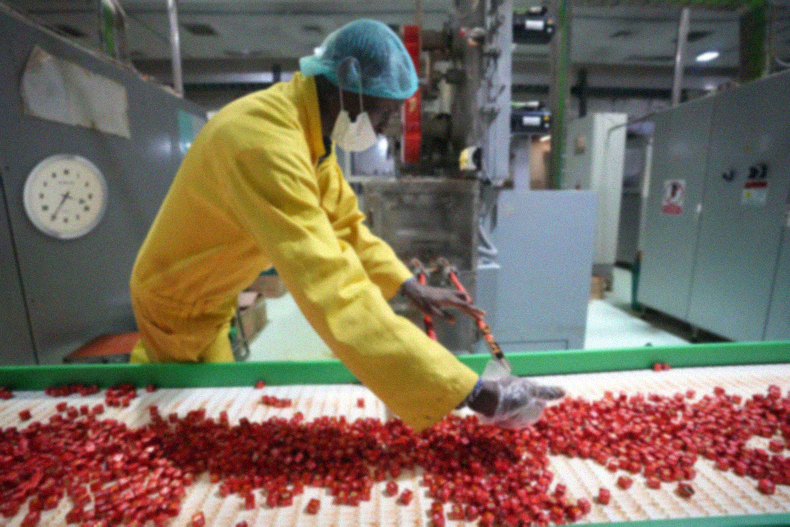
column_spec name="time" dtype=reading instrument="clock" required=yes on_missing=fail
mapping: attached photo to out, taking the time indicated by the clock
3:35
